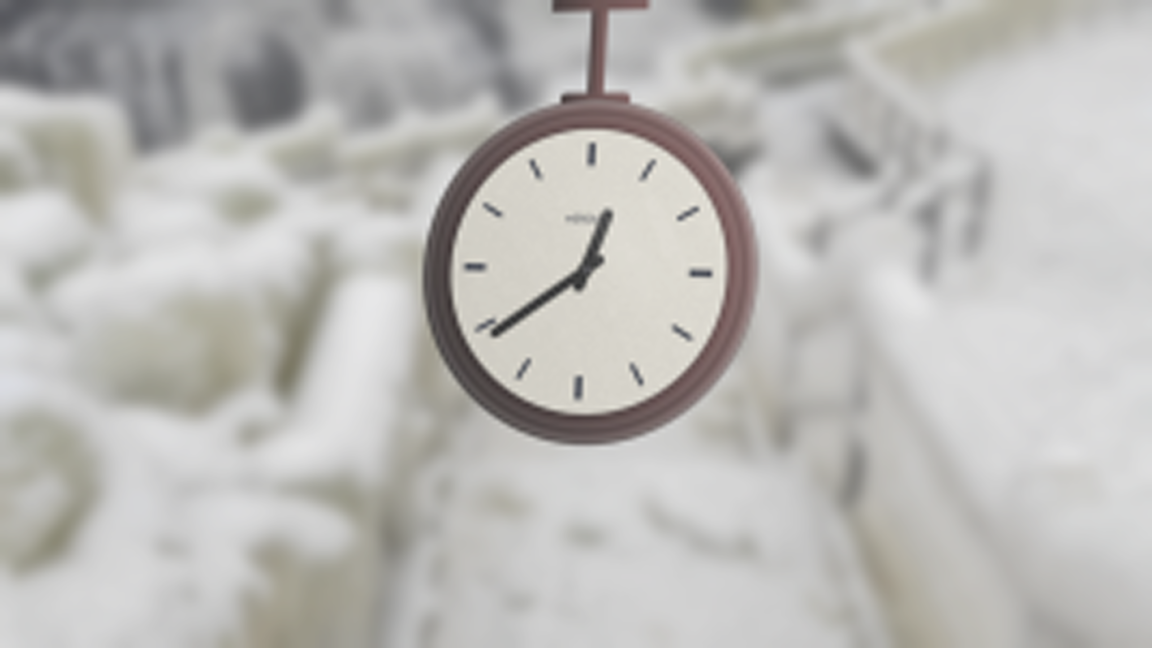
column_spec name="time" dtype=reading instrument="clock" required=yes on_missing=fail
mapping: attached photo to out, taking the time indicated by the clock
12:39
